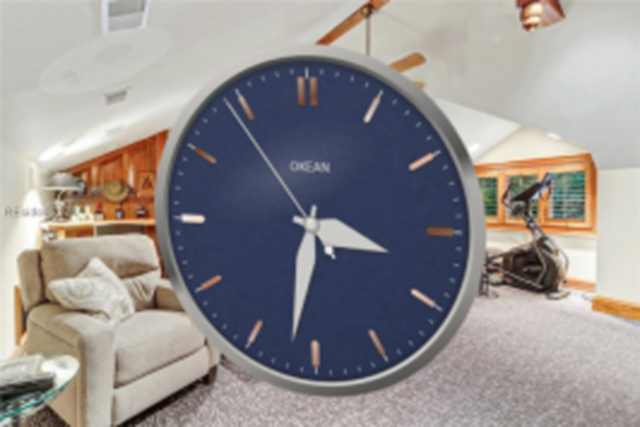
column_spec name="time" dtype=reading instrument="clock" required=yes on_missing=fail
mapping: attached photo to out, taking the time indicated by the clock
3:31:54
